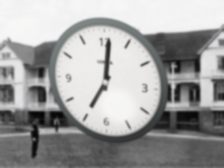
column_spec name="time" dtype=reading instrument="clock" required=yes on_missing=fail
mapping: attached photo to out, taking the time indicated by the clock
7:01
